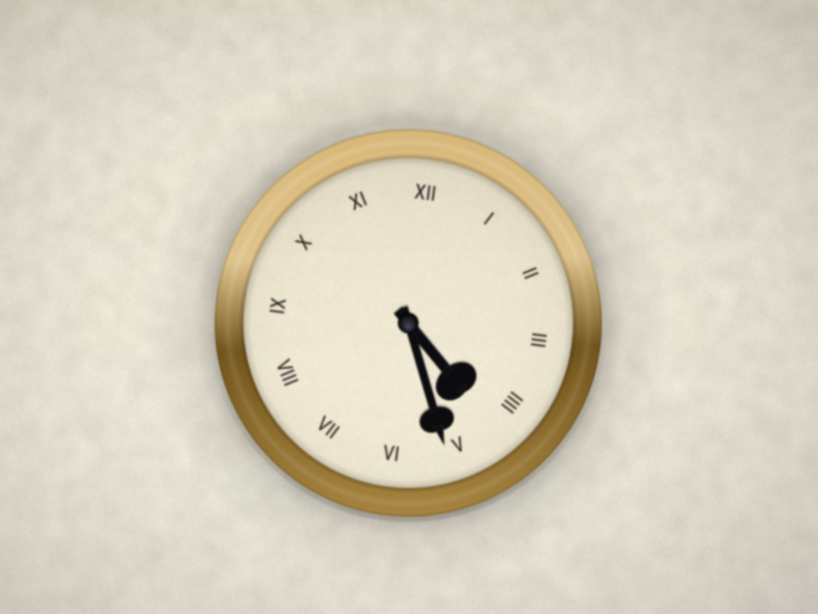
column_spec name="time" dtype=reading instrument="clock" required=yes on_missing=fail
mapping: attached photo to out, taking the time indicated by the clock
4:26
